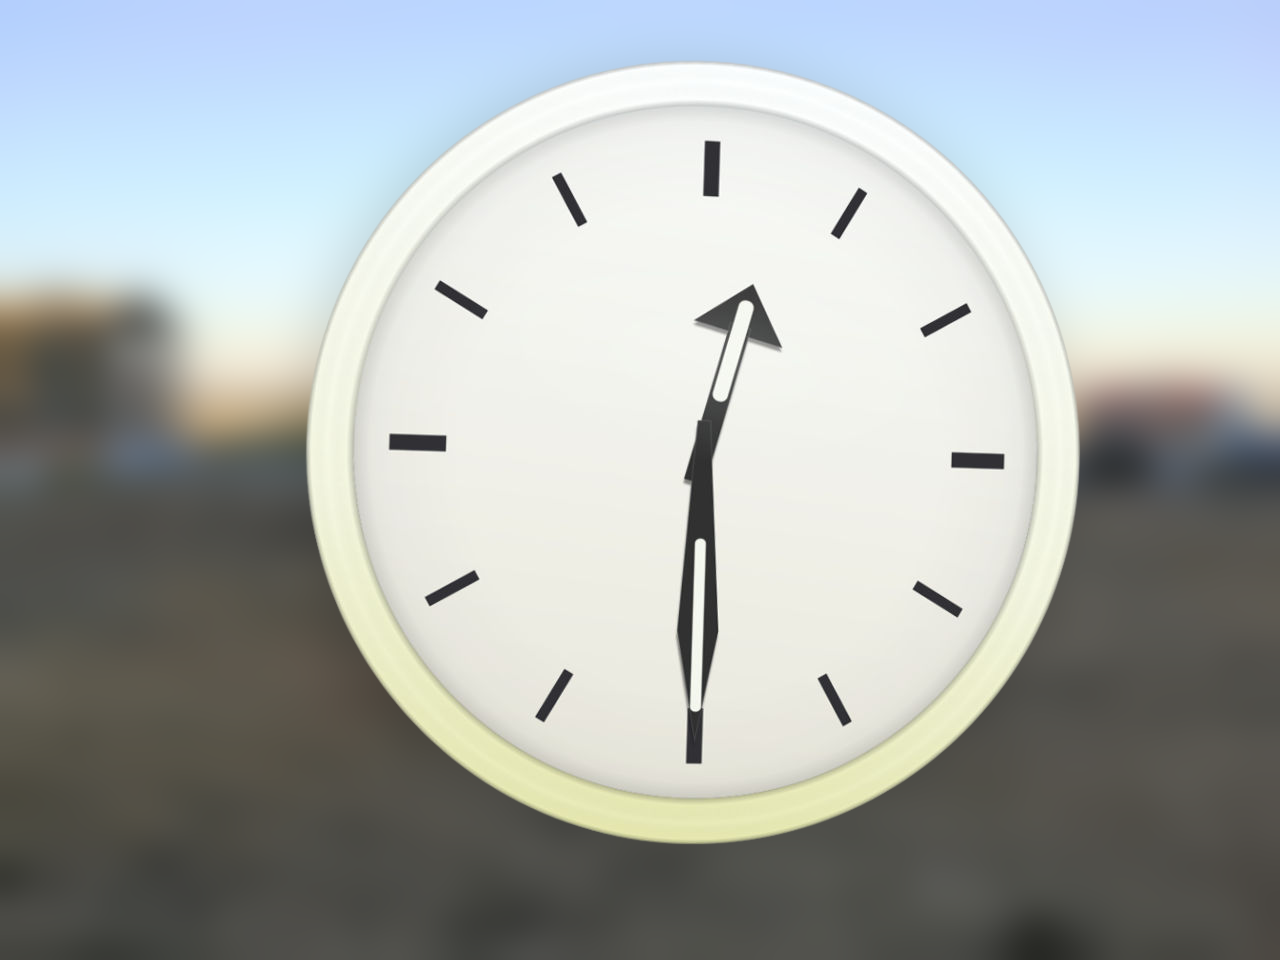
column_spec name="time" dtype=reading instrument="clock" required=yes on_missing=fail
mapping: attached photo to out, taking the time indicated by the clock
12:30
